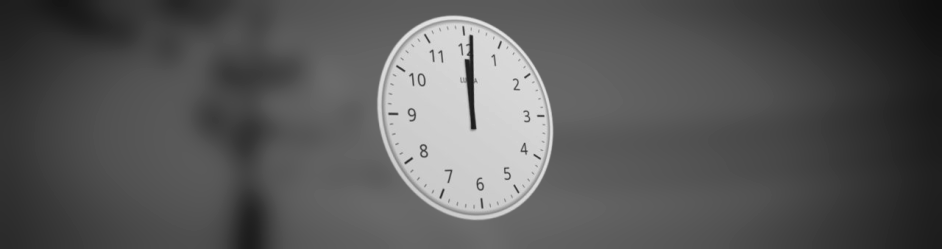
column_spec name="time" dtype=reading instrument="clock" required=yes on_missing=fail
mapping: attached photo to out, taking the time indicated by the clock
12:01
